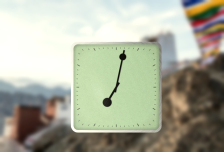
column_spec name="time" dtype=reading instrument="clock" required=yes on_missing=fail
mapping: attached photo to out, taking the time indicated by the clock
7:02
